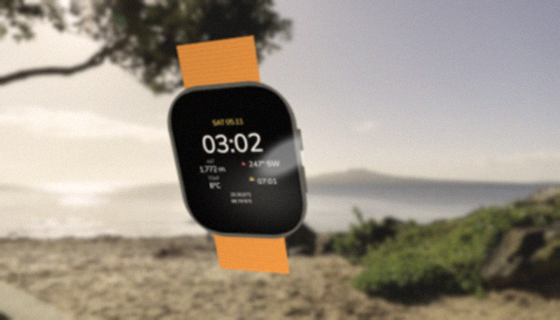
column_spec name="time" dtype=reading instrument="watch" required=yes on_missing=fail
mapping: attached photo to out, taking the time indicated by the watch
3:02
